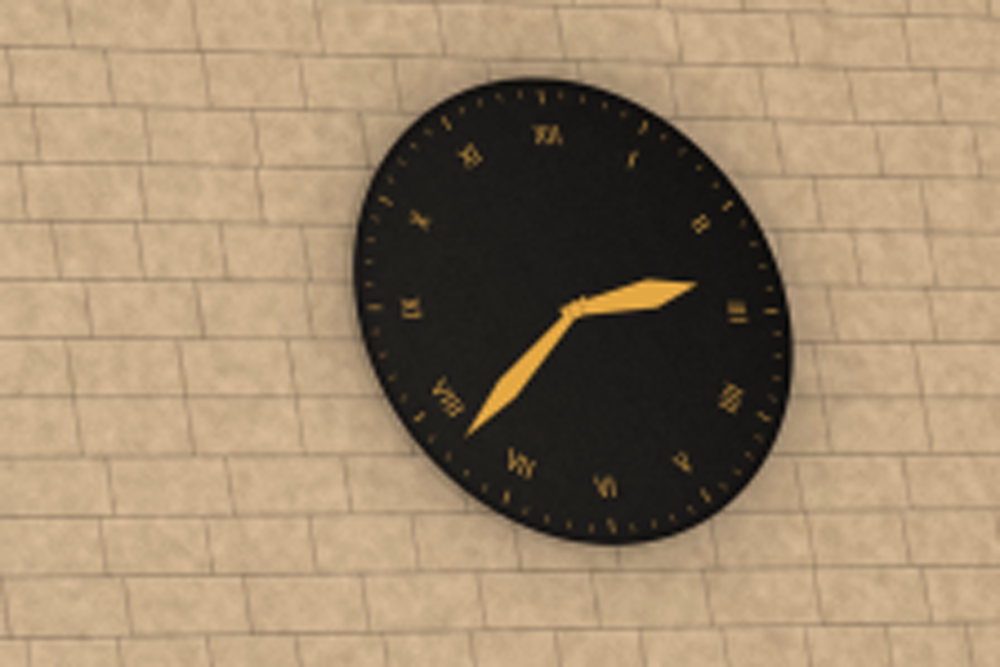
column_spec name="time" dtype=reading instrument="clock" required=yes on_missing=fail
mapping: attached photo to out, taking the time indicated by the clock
2:38
